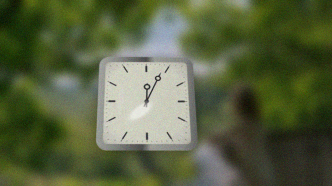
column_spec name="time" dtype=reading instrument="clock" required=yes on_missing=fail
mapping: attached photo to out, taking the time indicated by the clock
12:04
